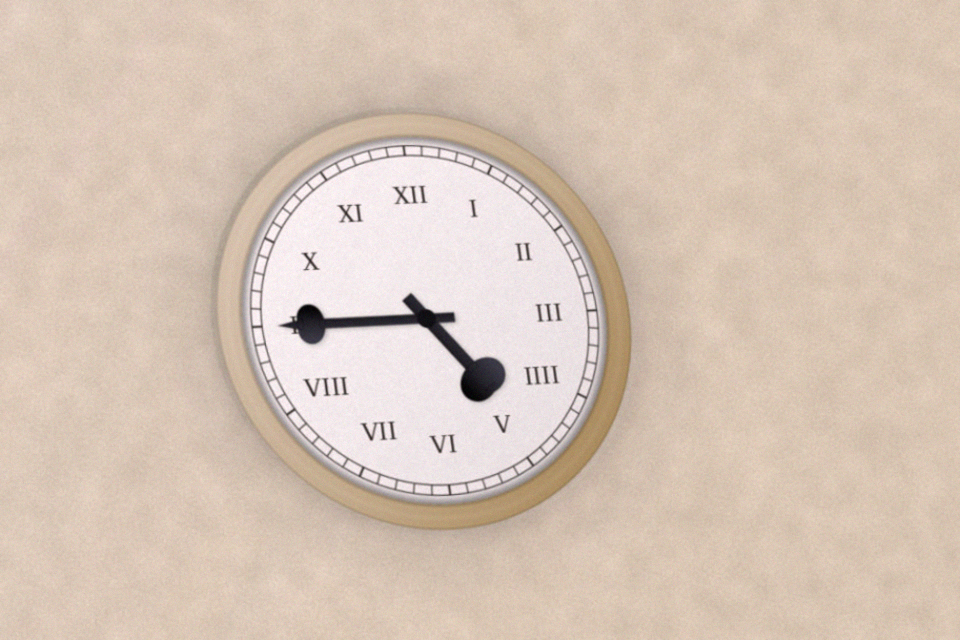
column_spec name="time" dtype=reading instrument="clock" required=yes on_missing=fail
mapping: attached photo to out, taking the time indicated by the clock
4:45
